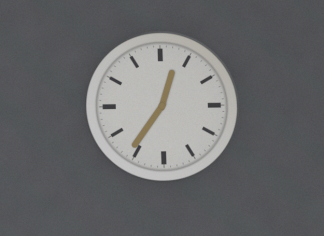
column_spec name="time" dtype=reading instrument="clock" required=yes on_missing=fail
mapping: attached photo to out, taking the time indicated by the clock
12:36
